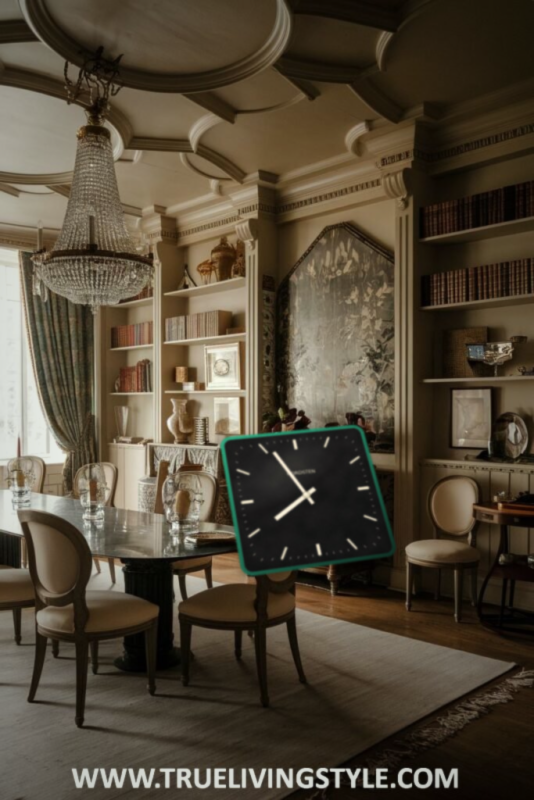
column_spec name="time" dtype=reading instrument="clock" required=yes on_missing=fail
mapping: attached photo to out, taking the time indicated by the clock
7:56
